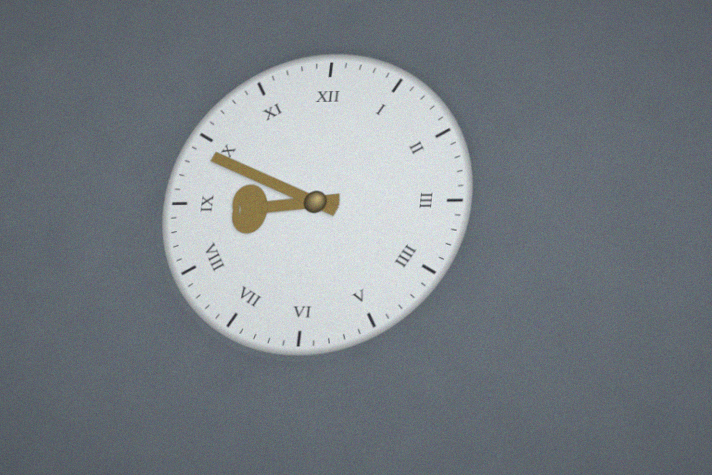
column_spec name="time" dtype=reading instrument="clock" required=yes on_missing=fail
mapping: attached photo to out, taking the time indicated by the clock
8:49
